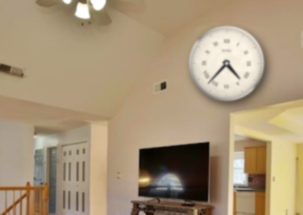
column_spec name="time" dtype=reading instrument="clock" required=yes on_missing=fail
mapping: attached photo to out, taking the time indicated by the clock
4:37
